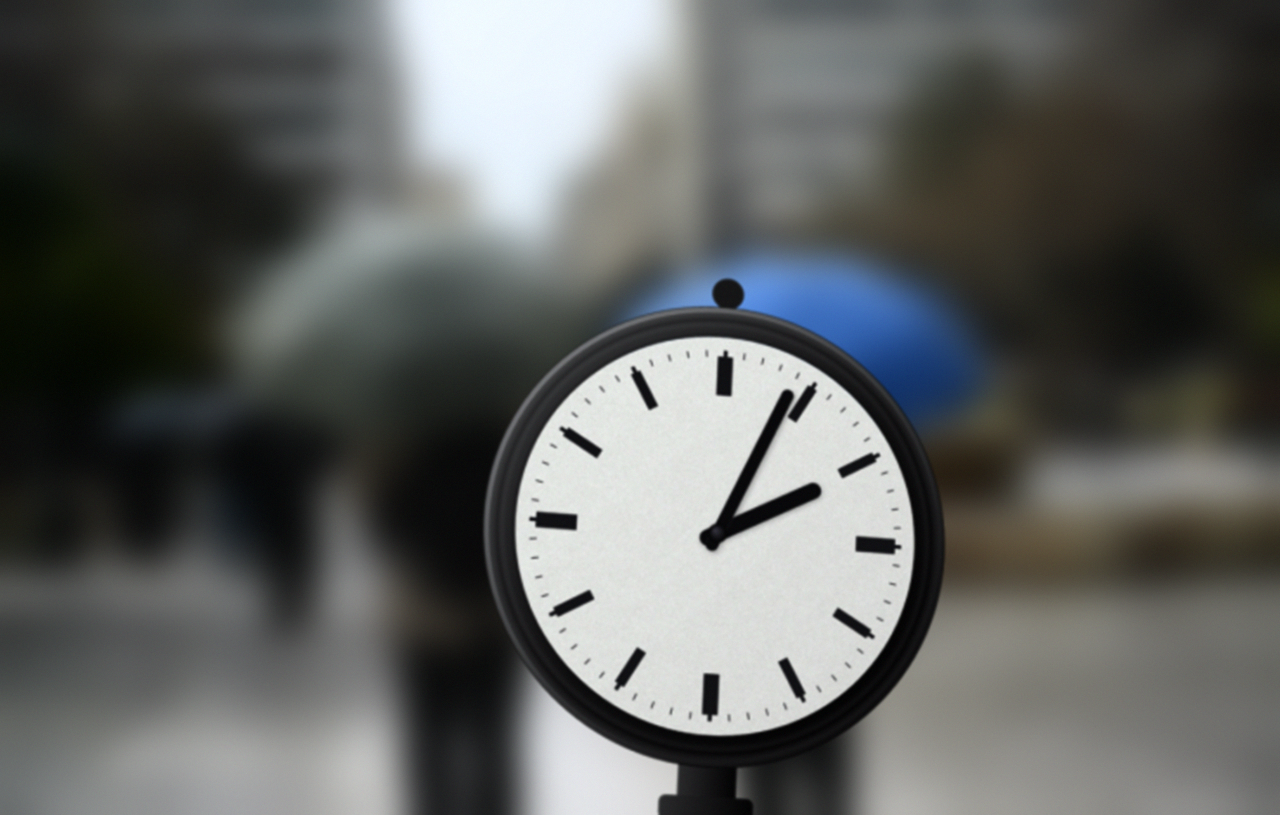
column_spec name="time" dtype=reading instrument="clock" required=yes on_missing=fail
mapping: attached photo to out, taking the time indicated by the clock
2:04
